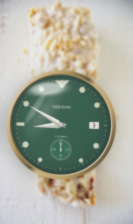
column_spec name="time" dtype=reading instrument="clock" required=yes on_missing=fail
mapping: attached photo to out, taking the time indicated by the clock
8:50
